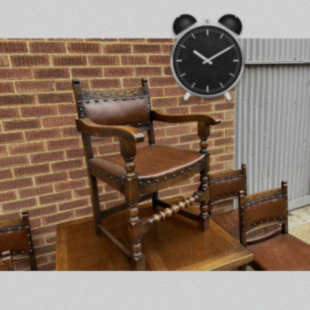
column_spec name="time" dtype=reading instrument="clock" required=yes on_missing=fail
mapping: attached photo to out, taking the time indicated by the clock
10:10
